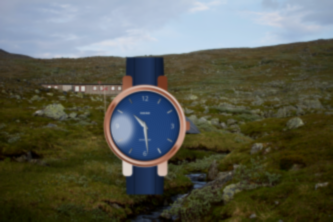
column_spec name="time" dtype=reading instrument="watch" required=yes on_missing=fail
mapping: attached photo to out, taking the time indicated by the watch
10:29
